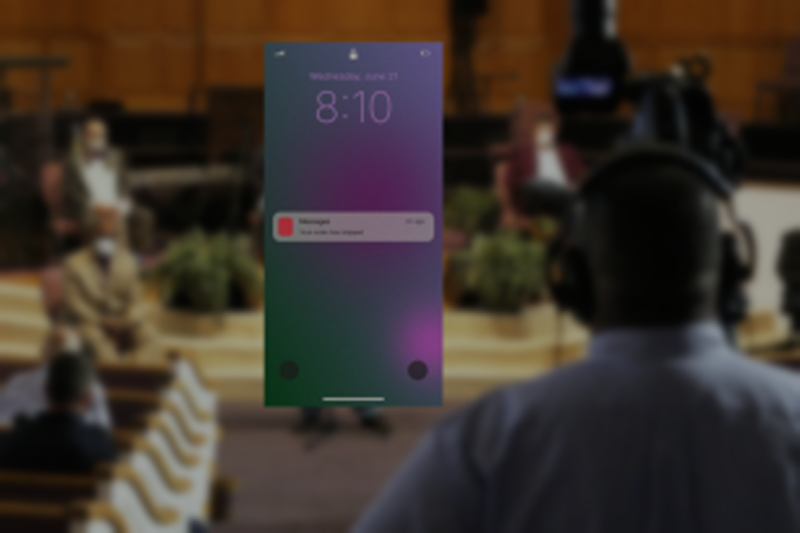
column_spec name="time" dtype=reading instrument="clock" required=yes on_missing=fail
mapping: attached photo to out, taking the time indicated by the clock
8:10
